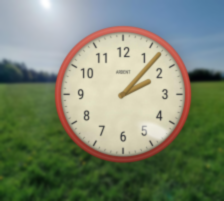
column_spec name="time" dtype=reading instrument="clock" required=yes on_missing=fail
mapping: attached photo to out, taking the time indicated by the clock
2:07
